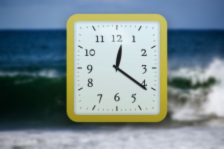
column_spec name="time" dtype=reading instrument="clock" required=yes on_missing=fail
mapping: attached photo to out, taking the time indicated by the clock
12:21
